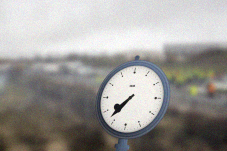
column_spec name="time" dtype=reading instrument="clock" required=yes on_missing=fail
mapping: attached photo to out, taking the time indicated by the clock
7:37
